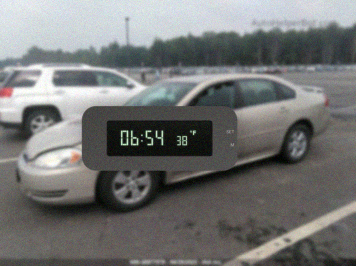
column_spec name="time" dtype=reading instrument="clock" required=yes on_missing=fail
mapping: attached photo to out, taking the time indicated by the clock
6:54
